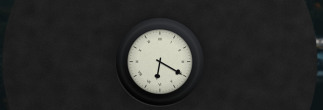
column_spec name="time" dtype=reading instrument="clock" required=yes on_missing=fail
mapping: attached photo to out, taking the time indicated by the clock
6:20
